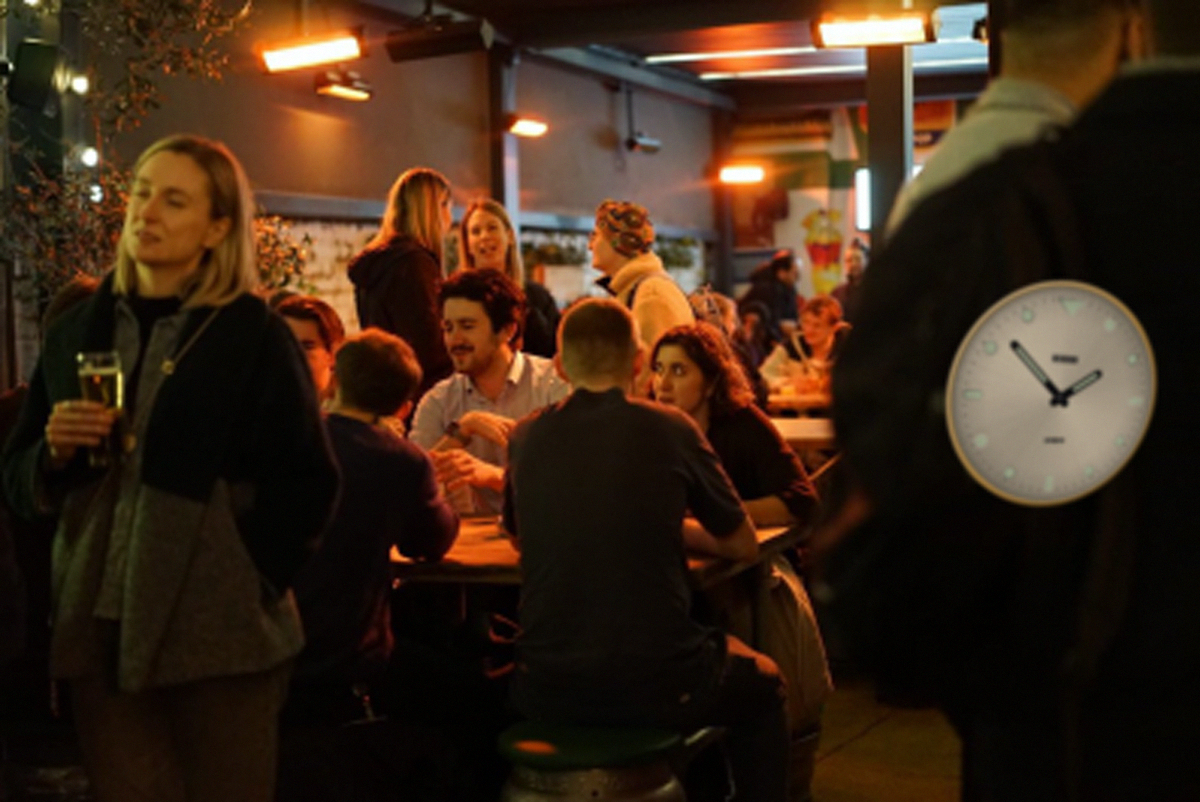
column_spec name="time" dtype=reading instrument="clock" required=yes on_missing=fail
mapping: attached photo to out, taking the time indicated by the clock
1:52
